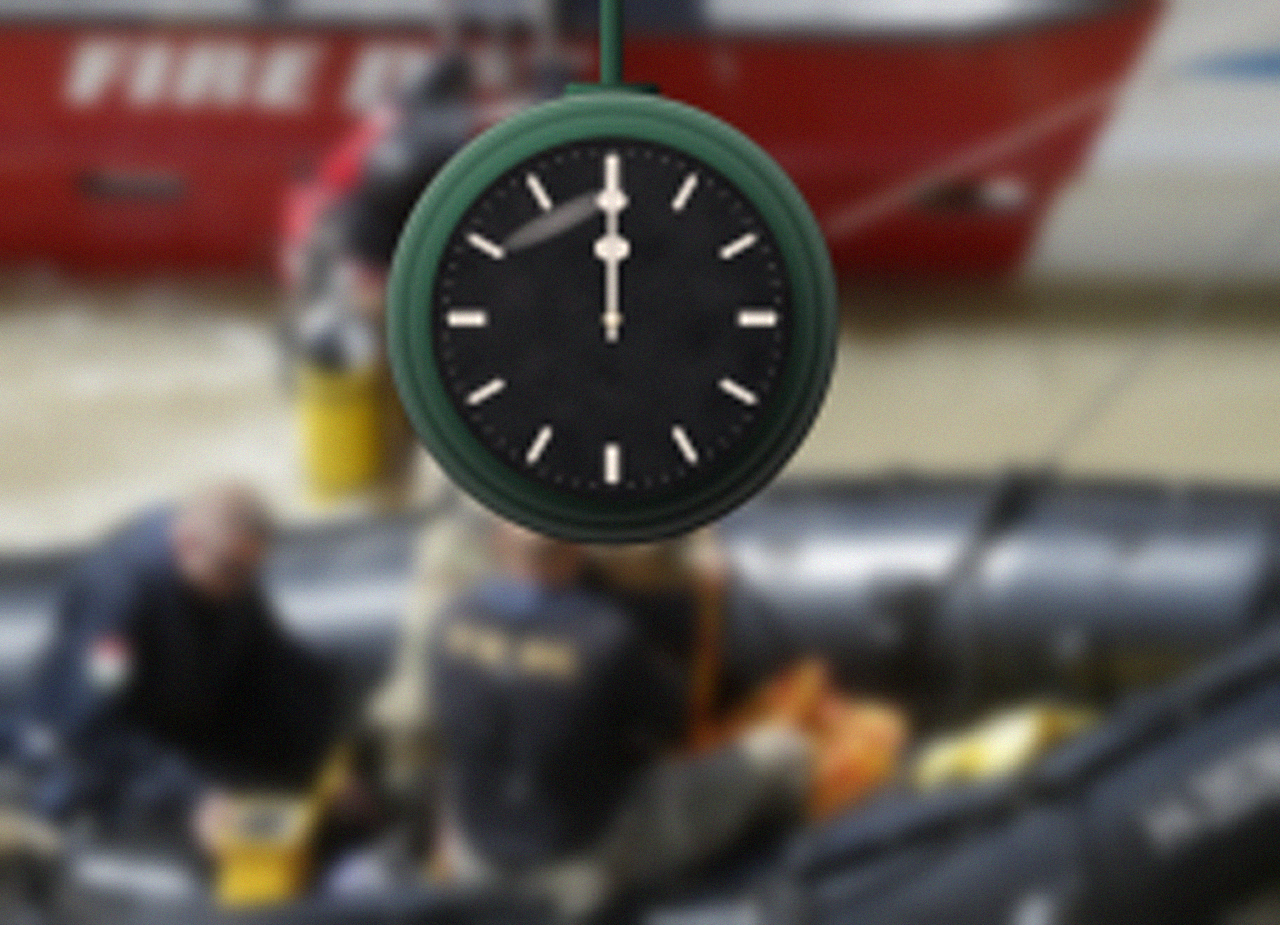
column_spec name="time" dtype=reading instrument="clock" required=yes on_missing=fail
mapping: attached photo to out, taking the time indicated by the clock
12:00
